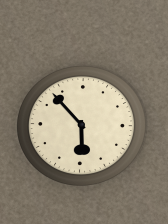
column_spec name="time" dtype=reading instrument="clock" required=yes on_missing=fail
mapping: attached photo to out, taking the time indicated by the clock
5:53
